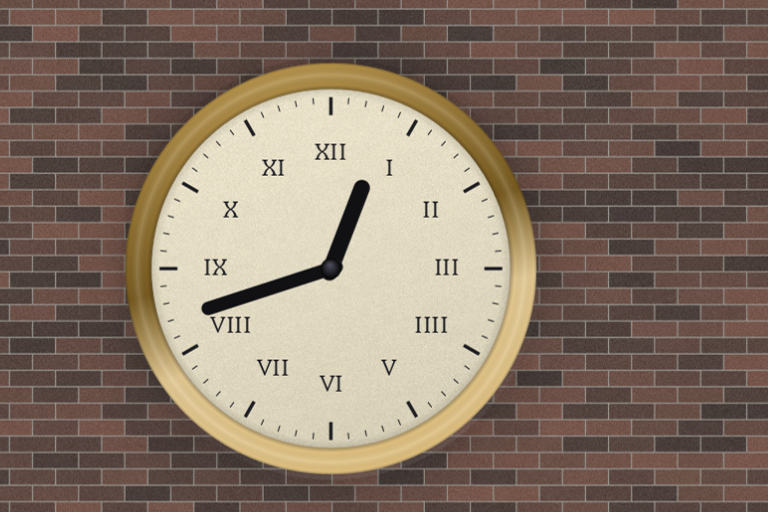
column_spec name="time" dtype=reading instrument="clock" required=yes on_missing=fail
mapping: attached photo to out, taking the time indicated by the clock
12:42
